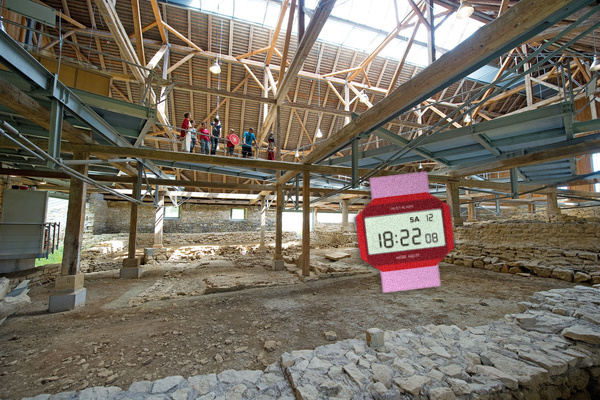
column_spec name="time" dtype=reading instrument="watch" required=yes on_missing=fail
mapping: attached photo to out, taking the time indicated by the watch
18:22:08
